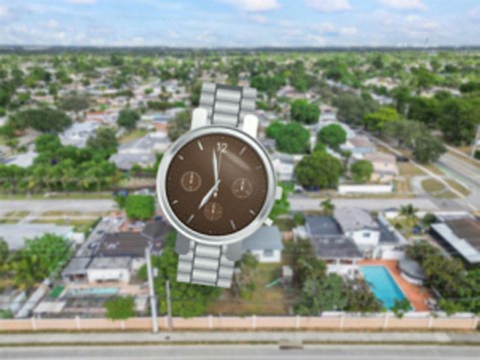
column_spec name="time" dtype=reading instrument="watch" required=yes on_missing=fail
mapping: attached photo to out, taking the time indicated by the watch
6:58
